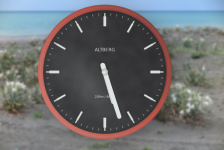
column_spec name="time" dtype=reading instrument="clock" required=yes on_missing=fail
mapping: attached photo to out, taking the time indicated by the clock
5:27
